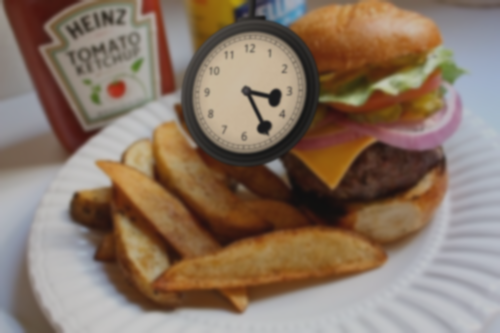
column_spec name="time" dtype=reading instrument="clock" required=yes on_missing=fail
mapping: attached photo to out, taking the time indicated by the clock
3:25
